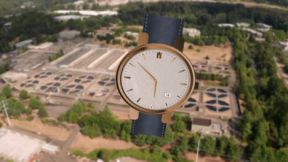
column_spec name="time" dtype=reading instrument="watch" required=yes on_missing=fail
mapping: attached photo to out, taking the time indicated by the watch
5:52
